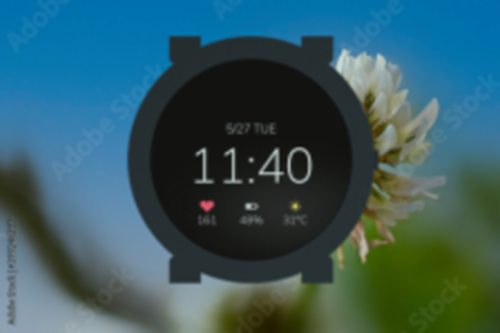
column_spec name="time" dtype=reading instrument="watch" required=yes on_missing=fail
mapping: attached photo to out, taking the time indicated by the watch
11:40
